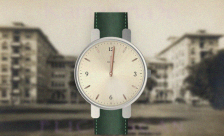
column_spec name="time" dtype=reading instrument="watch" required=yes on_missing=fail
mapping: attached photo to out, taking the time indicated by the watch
12:01
